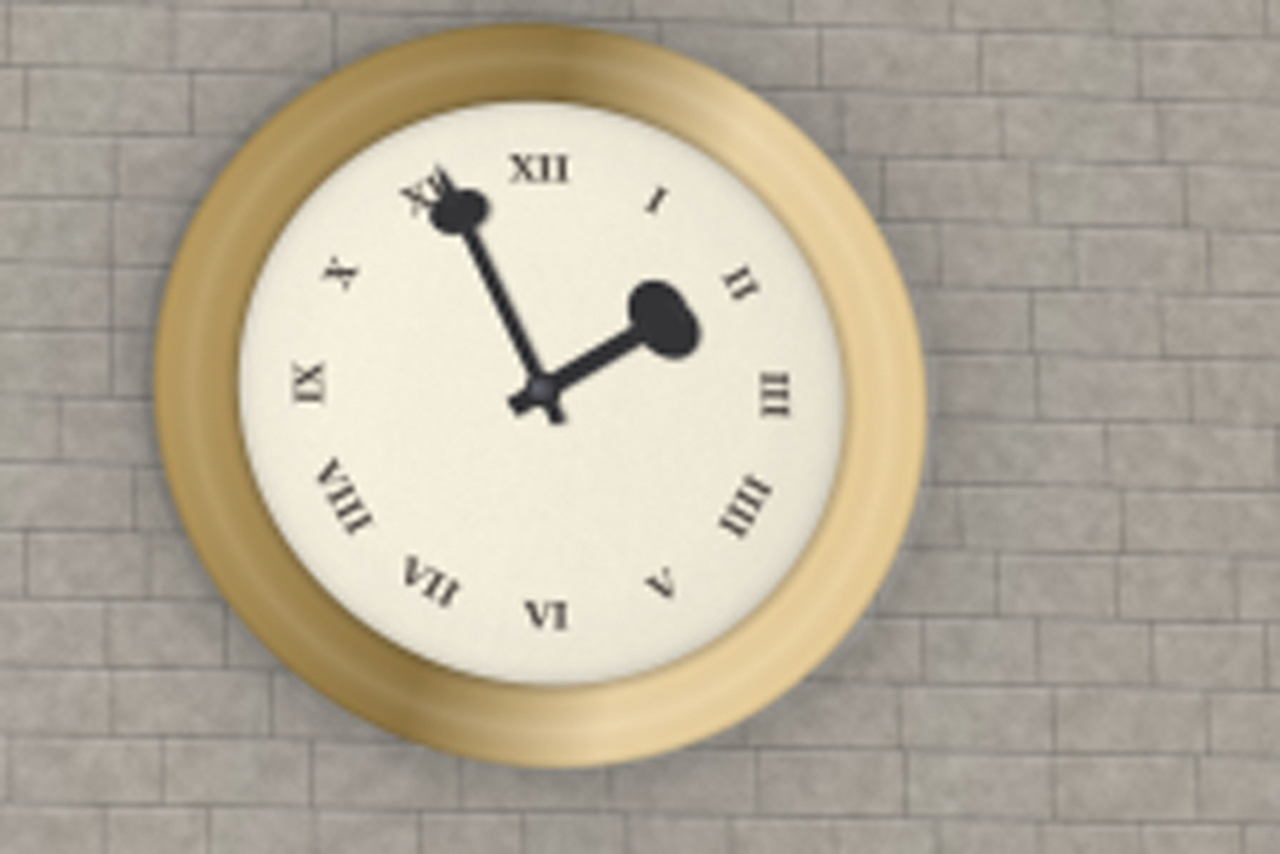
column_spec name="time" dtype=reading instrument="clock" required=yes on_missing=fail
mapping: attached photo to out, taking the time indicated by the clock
1:56
